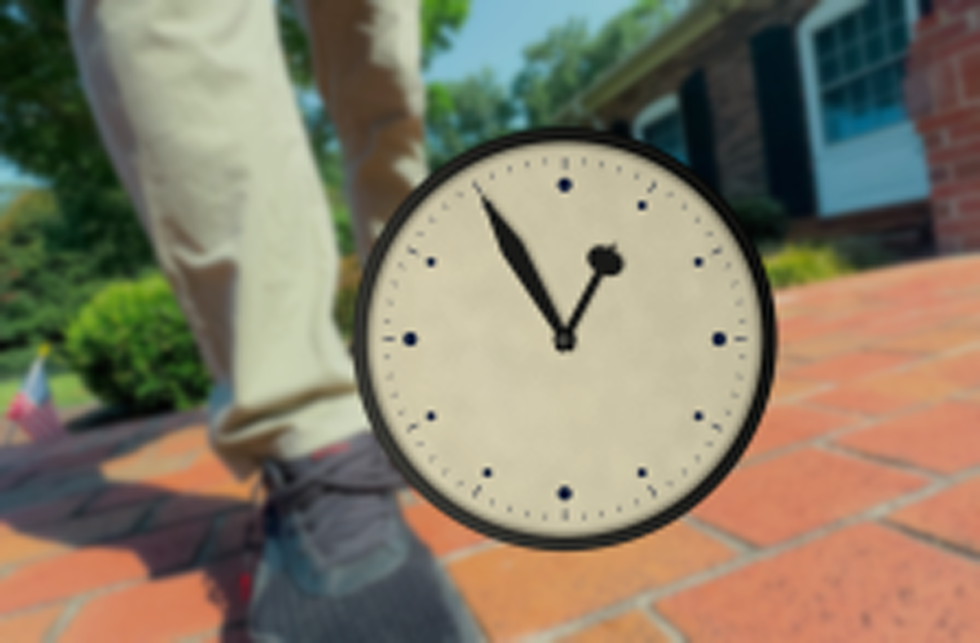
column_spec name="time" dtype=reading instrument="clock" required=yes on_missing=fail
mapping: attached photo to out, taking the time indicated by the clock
12:55
